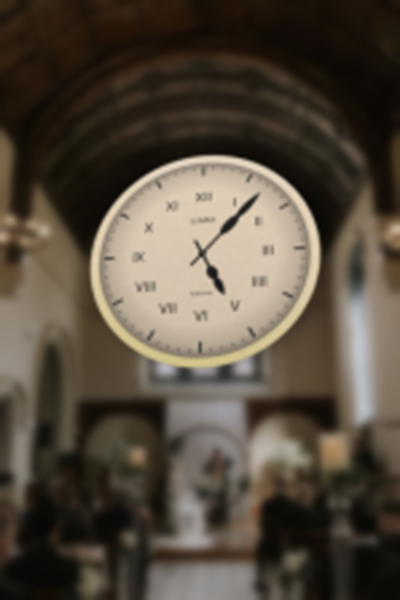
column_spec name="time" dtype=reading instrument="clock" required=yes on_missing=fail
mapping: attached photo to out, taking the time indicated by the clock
5:07
